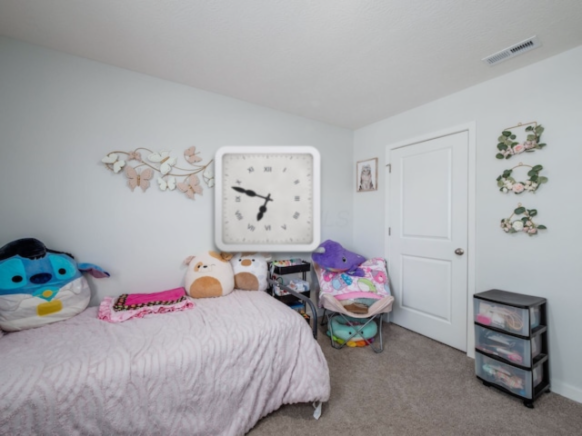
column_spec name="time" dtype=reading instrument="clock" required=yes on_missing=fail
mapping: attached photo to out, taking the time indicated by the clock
6:48
